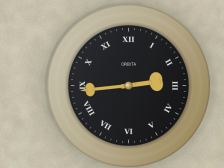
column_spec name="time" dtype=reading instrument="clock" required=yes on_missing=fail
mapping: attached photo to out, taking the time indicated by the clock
2:44
